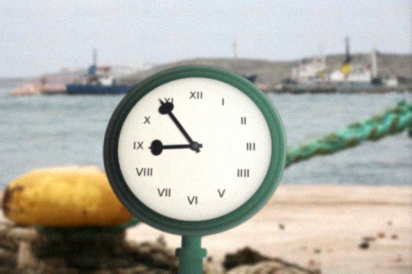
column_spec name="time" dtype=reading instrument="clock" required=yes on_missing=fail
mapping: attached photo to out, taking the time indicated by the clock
8:54
